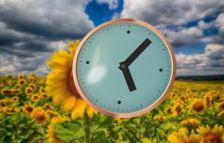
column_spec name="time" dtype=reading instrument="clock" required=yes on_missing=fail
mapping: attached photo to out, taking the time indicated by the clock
5:06
